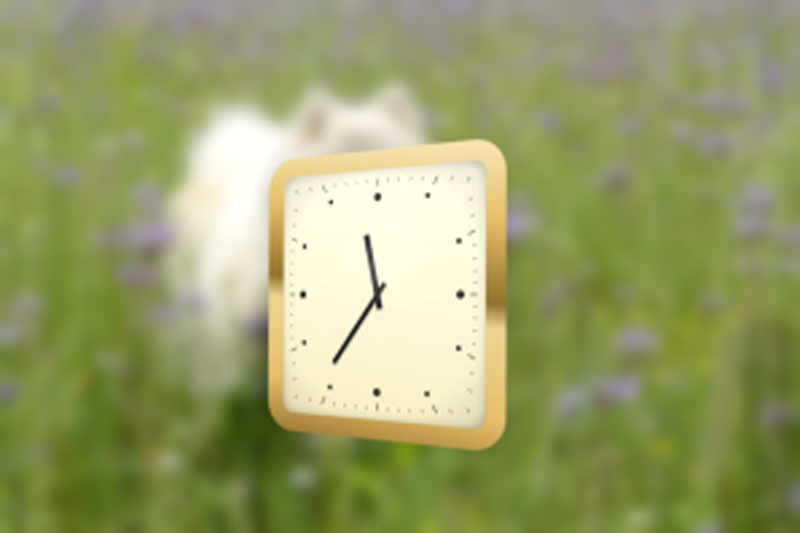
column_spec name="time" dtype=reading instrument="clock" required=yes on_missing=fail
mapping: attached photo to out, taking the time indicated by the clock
11:36
